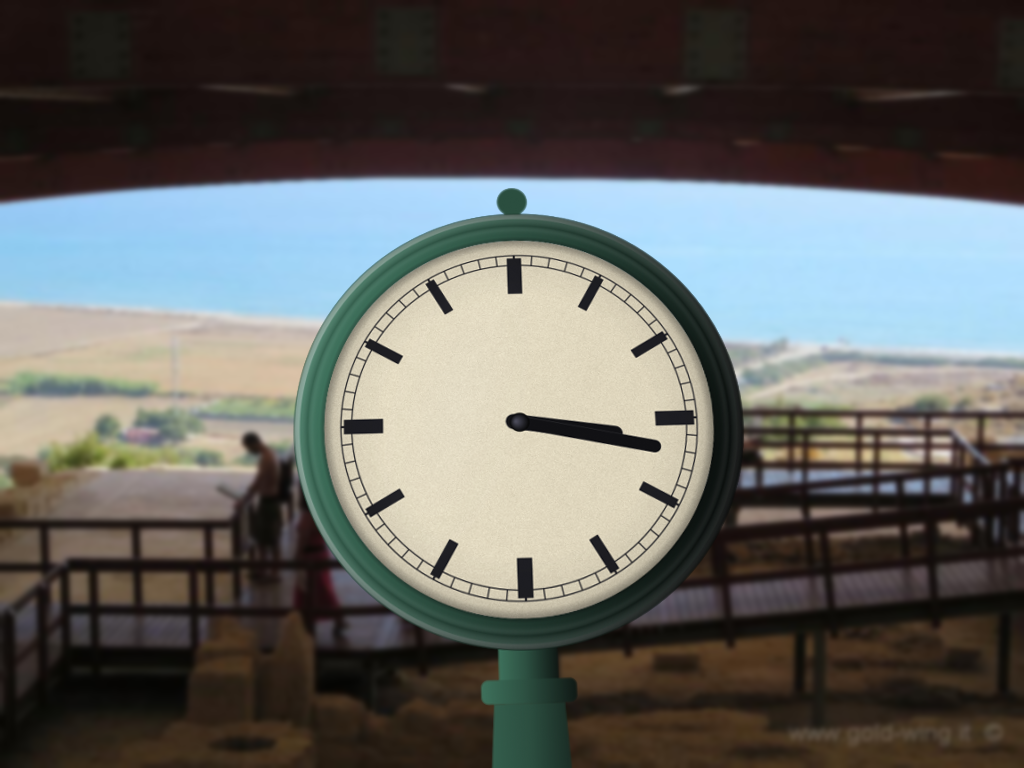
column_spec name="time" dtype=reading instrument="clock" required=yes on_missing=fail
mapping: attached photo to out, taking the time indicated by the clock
3:17
